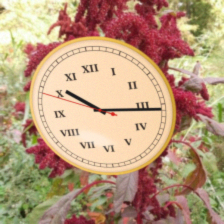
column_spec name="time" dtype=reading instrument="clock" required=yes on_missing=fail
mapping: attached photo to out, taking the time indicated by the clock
10:15:49
